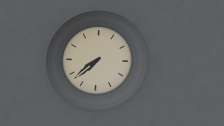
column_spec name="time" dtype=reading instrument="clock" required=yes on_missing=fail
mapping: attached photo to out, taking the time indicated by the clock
7:38
